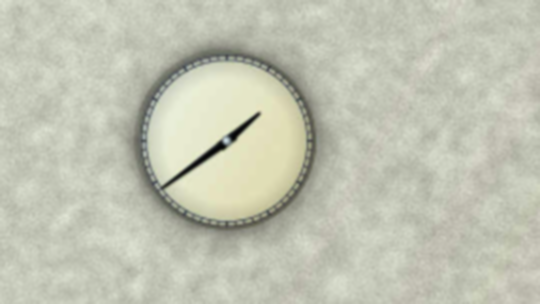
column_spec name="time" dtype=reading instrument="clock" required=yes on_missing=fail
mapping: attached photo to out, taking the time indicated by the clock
1:39
